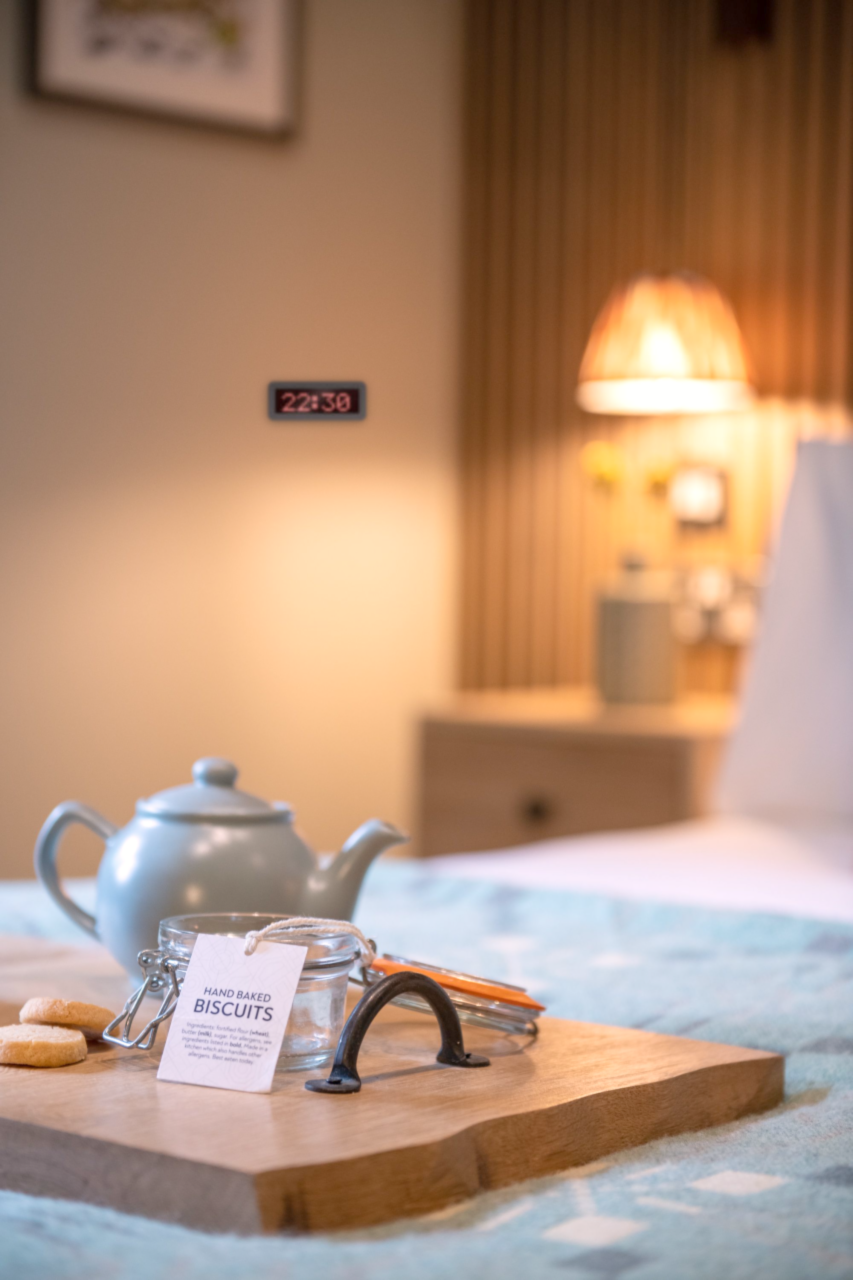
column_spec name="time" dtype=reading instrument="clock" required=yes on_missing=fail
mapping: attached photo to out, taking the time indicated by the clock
22:30
